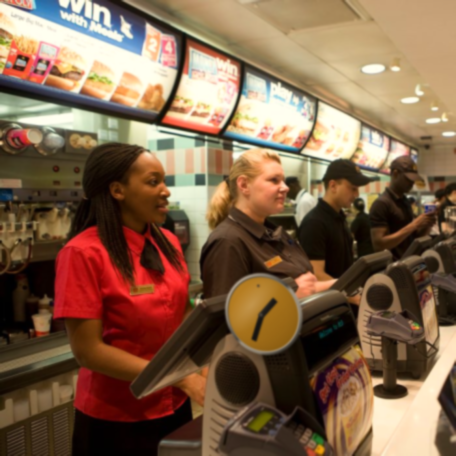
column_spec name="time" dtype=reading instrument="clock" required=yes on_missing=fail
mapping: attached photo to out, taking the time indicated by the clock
1:34
